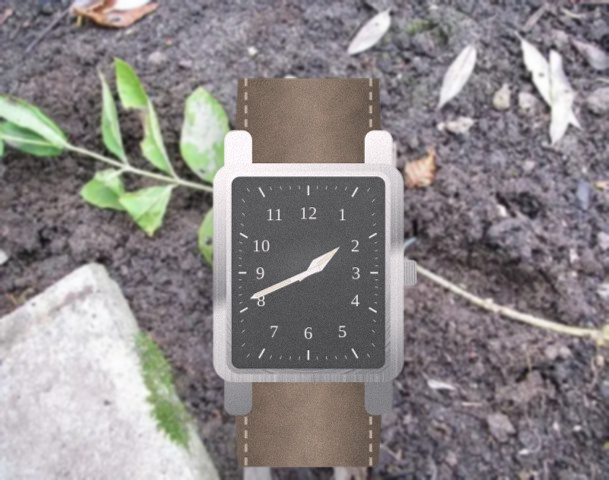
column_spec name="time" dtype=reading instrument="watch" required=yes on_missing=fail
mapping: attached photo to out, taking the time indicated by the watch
1:41
